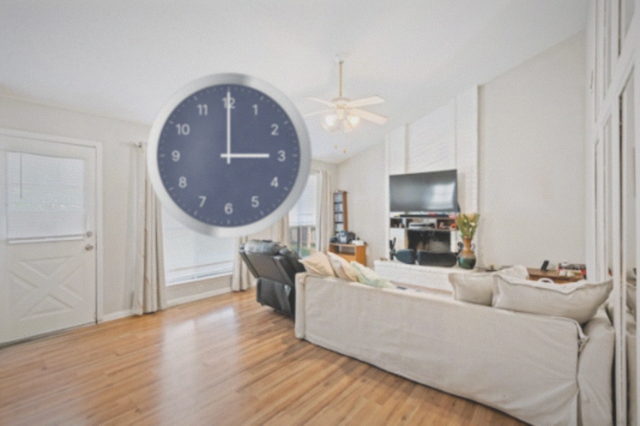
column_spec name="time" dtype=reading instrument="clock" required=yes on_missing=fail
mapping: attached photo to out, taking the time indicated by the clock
3:00
